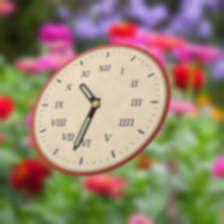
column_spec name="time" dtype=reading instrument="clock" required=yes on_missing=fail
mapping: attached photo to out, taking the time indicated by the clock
10:32
